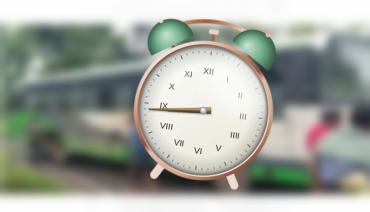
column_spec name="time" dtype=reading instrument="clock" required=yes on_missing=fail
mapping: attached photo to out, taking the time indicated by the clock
8:44
